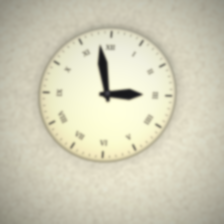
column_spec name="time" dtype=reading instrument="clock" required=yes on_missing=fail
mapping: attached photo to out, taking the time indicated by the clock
2:58
